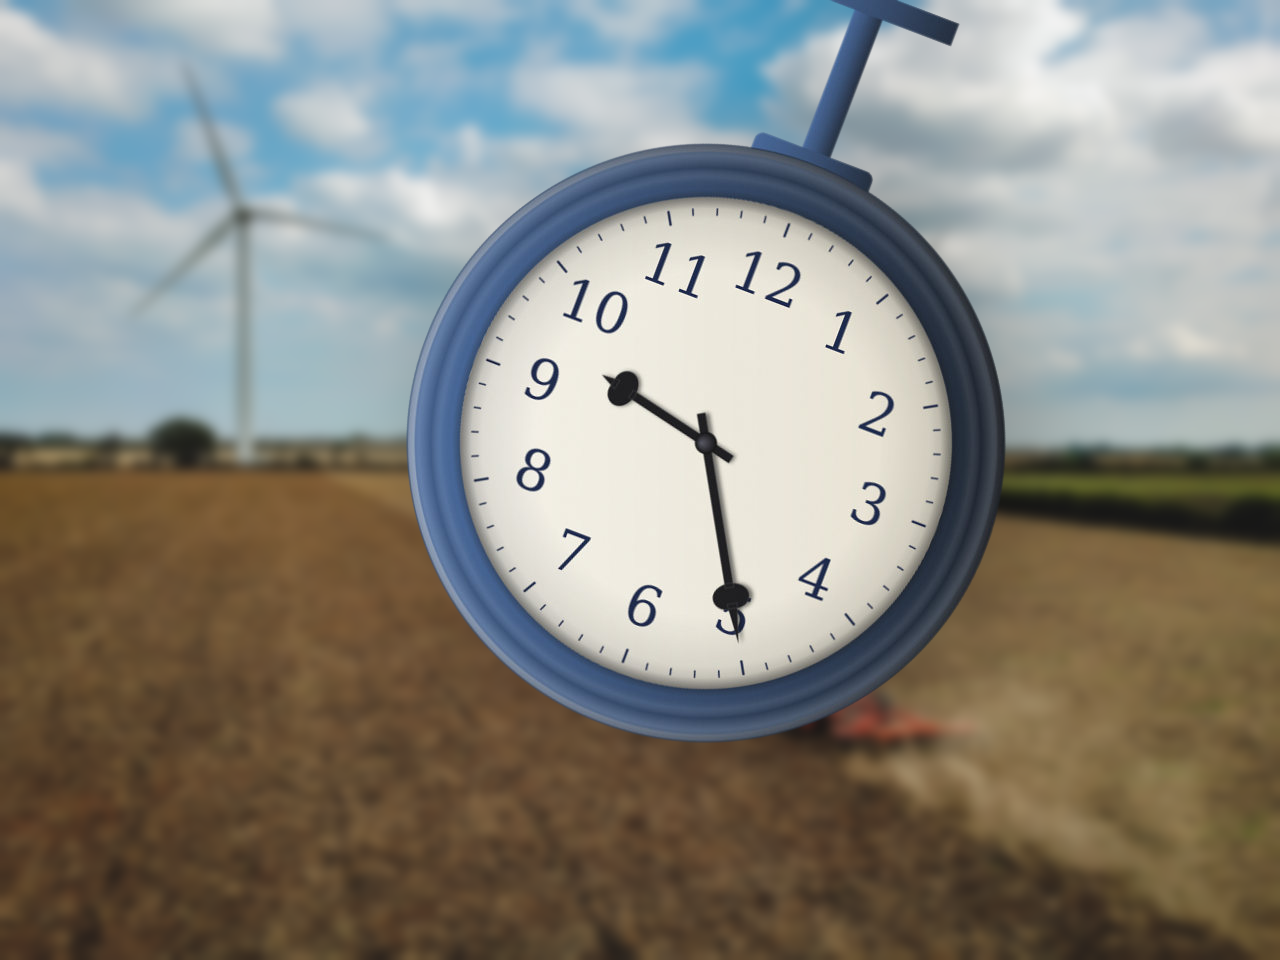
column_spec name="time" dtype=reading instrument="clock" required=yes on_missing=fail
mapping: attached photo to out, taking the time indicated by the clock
9:25
